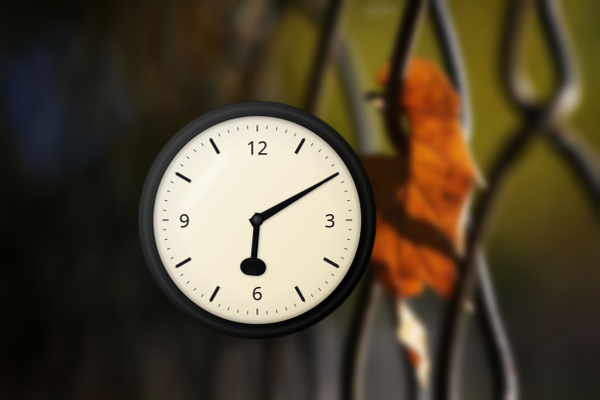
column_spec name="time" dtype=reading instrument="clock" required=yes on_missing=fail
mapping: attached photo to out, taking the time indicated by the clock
6:10
